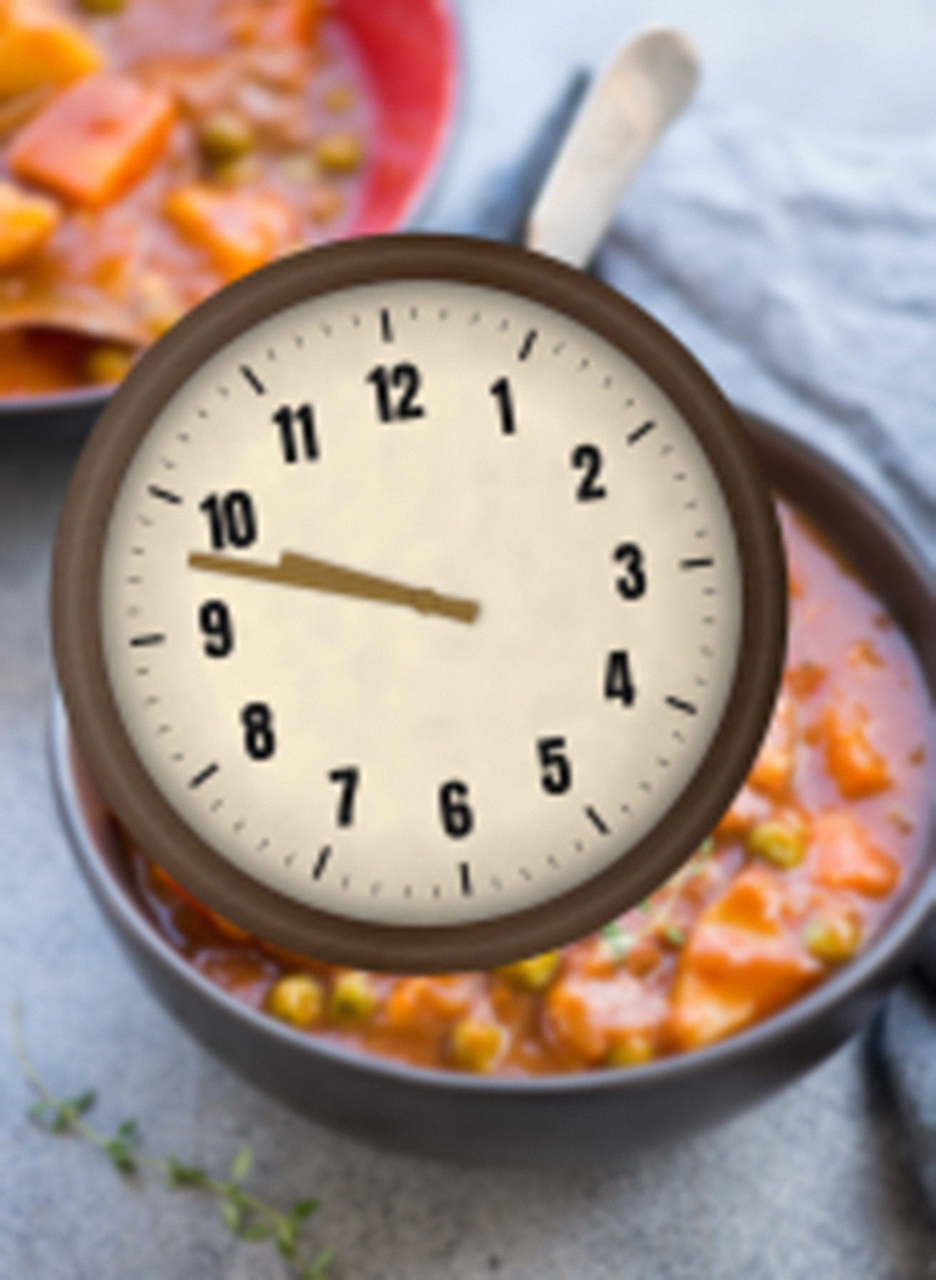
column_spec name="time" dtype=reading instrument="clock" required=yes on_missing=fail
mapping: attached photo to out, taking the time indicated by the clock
9:48
